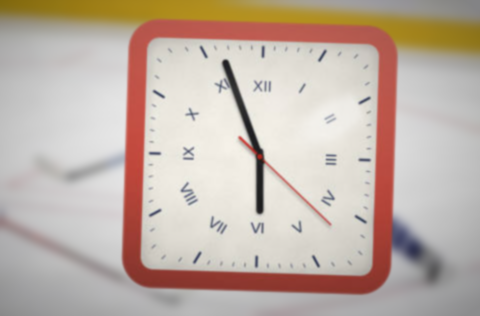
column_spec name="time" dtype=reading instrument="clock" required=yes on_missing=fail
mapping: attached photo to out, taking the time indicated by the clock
5:56:22
